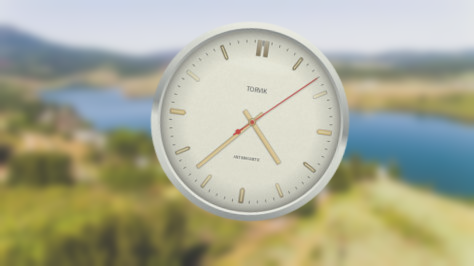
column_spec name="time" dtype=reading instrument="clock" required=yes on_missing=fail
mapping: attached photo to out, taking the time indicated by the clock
4:37:08
